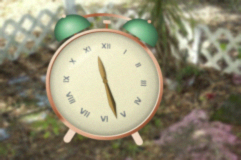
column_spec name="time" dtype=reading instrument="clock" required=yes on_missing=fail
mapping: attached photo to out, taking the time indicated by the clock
11:27
